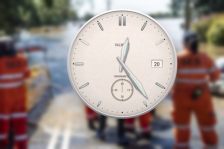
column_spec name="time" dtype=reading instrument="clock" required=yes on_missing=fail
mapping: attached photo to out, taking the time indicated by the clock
12:24
